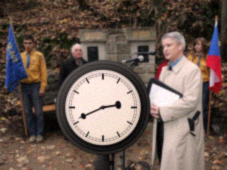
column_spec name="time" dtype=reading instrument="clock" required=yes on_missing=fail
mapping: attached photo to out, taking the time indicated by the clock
2:41
